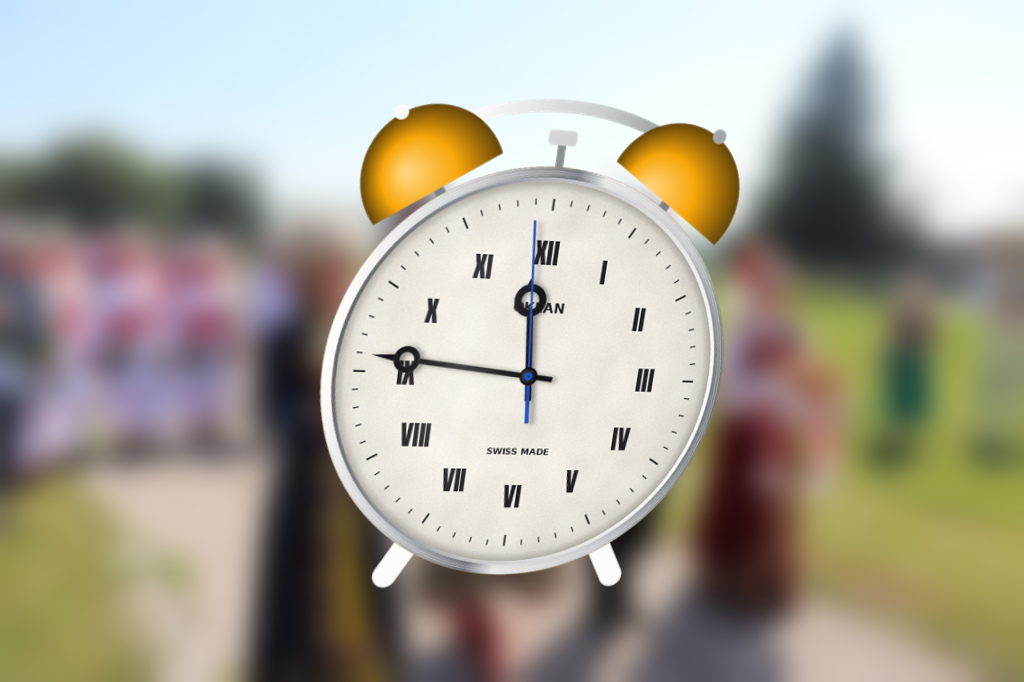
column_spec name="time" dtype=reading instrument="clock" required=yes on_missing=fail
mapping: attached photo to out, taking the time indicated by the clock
11:45:59
